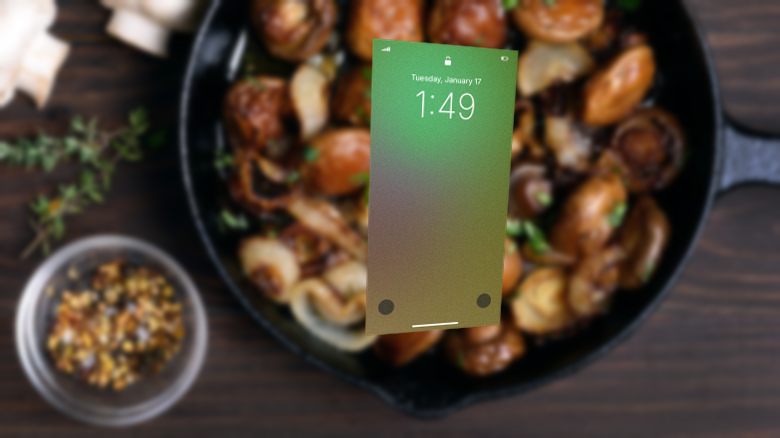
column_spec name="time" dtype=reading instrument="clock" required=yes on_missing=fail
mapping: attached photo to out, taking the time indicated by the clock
1:49
